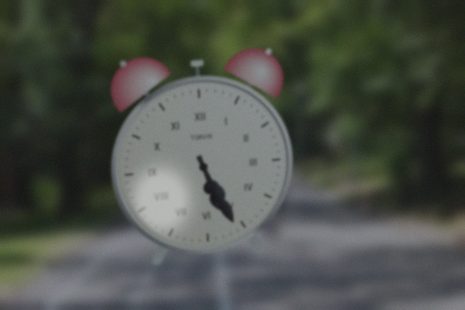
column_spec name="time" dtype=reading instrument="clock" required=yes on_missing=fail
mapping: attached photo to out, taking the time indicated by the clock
5:26
